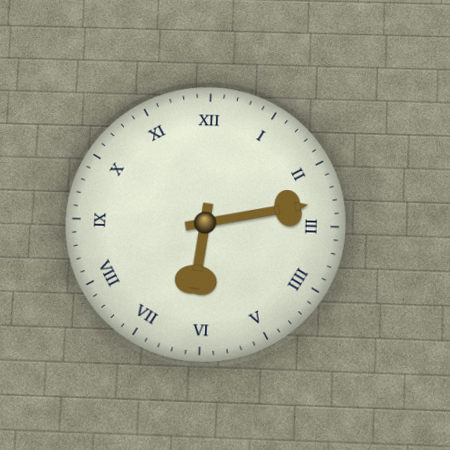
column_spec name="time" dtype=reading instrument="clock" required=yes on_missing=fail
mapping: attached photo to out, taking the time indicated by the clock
6:13
